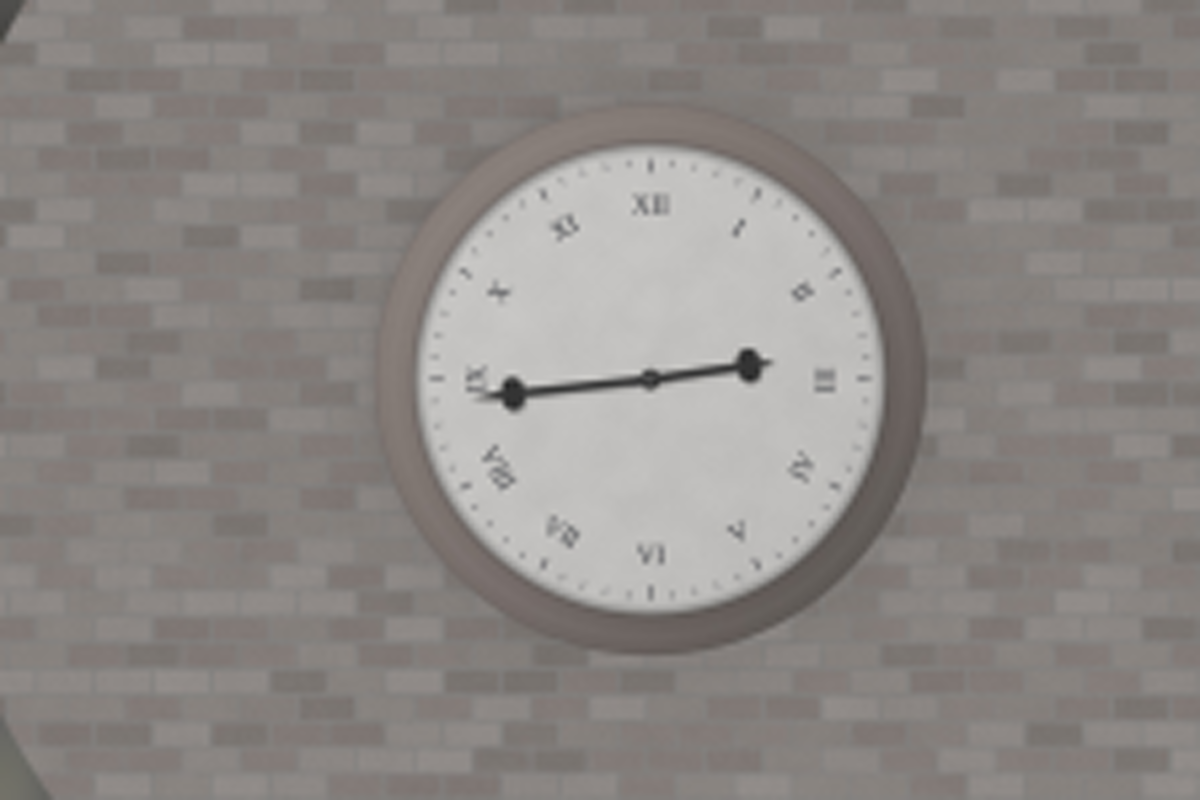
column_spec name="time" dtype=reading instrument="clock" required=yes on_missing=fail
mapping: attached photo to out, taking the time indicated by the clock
2:44
